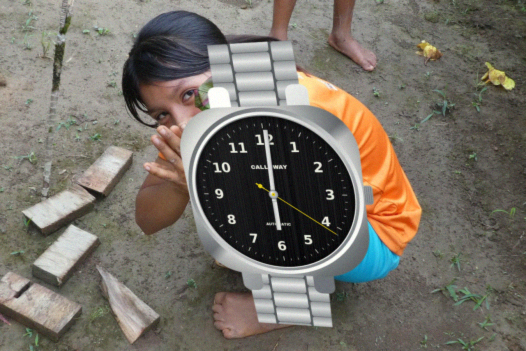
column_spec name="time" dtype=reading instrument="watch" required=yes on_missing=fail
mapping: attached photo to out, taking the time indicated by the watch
6:00:21
